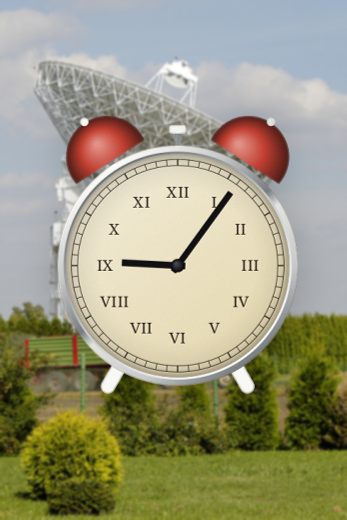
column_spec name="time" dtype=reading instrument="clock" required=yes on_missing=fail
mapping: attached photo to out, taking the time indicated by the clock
9:06
